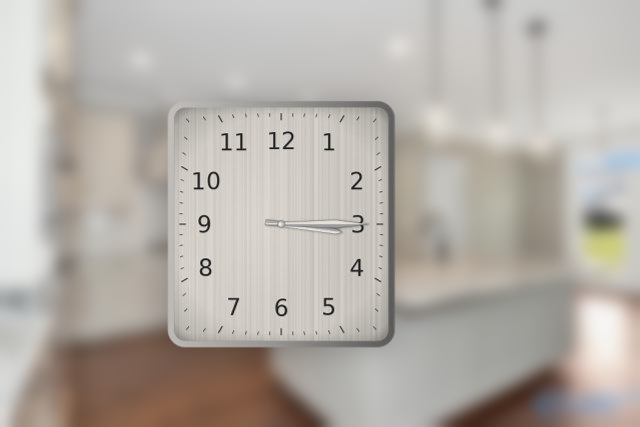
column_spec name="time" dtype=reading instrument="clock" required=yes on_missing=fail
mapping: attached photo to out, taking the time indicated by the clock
3:15
